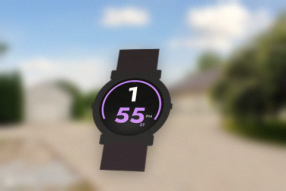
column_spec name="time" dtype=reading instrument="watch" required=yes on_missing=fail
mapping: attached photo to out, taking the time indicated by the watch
1:55
